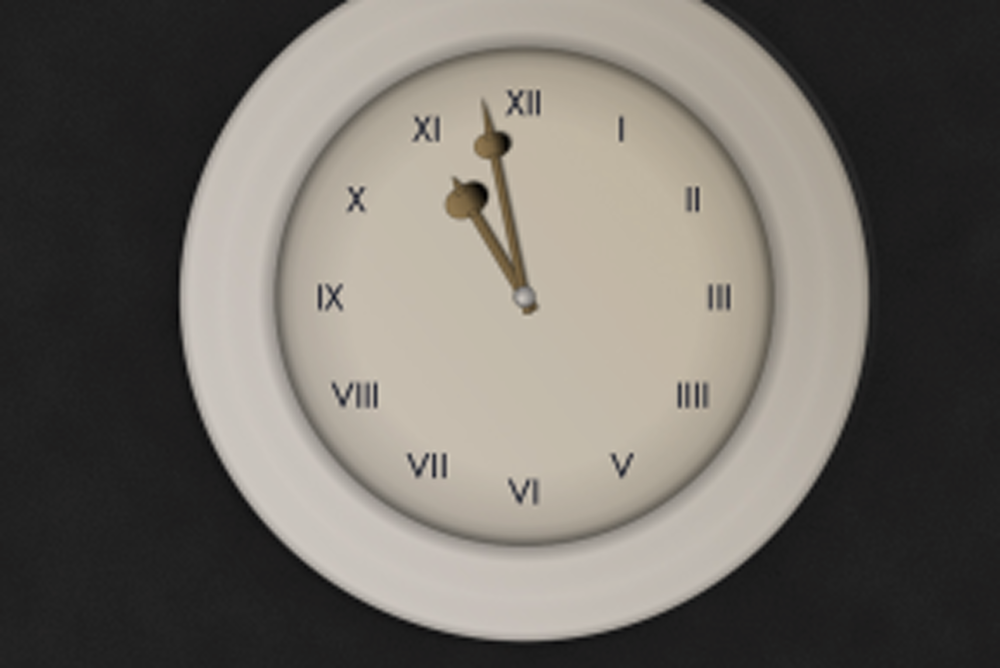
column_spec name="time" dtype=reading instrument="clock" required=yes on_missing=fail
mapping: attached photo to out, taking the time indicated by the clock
10:58
